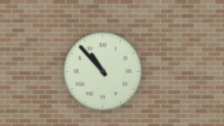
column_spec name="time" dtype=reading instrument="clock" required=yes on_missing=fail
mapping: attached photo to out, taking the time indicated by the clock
10:53
